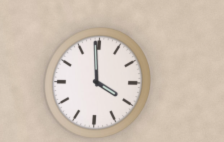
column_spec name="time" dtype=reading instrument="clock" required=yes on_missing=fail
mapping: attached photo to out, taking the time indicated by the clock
3:59
